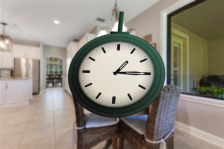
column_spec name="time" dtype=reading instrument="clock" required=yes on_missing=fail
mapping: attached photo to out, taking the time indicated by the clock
1:15
